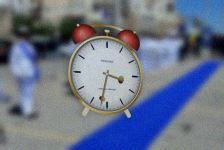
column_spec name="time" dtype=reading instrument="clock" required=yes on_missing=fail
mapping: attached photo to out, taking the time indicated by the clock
3:32
